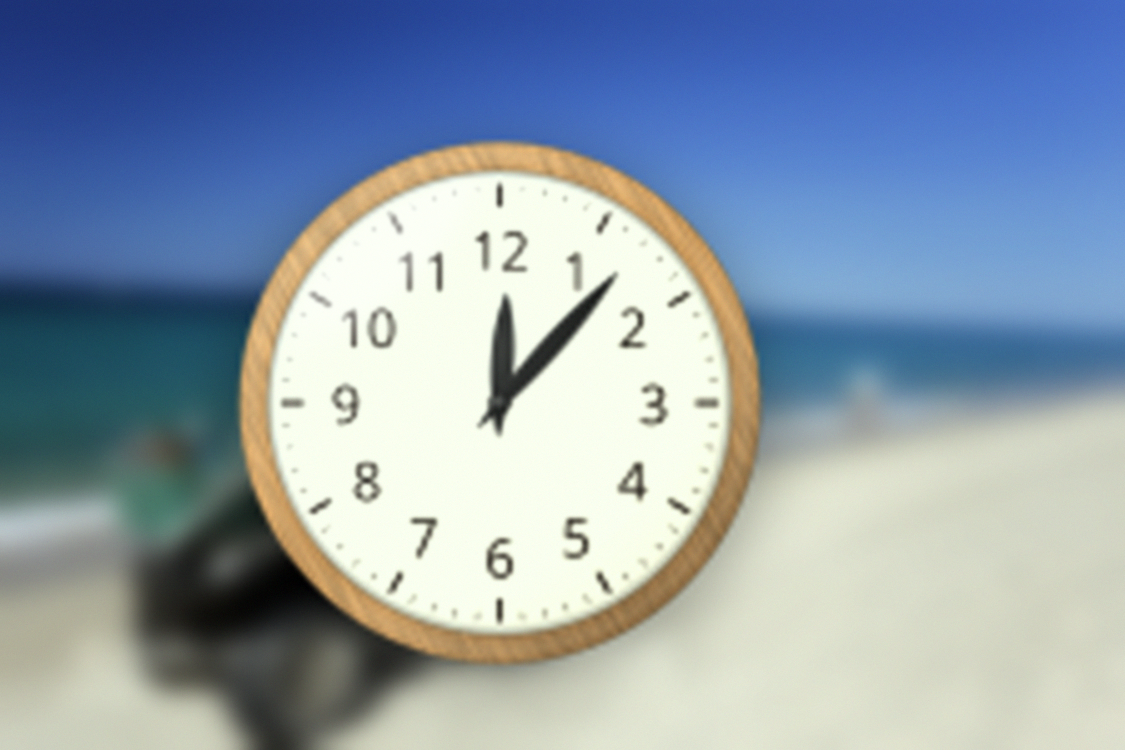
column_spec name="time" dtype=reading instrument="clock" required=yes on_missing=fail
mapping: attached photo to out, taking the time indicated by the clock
12:07
